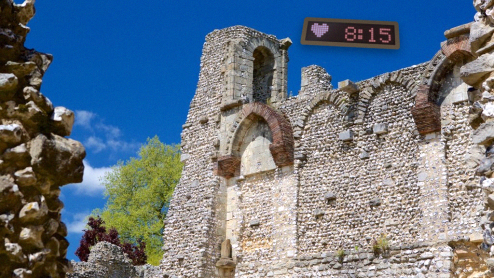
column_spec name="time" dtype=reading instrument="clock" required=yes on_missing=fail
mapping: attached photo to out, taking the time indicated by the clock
8:15
